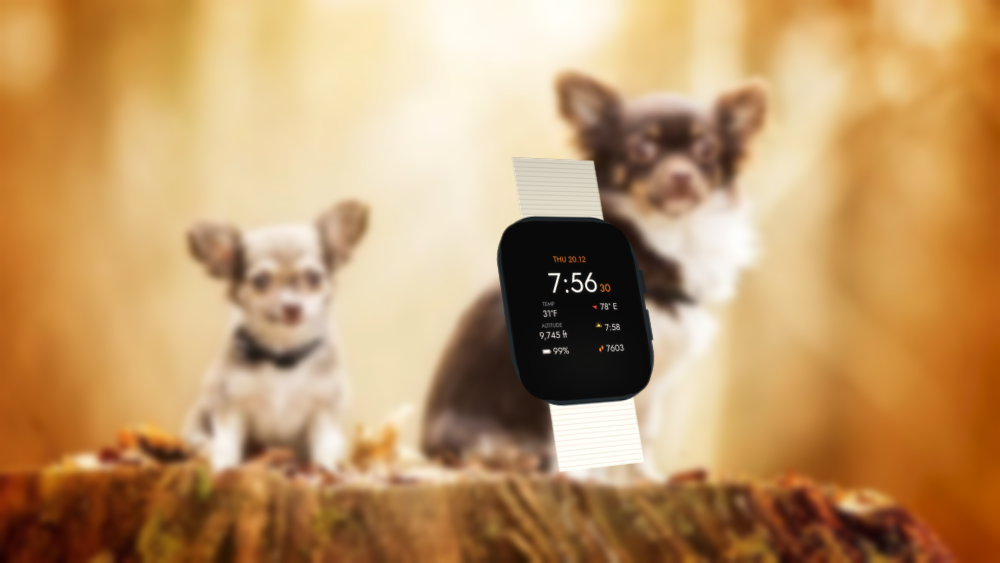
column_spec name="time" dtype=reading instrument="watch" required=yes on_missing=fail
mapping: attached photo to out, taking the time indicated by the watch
7:56:30
